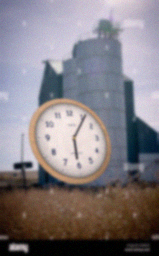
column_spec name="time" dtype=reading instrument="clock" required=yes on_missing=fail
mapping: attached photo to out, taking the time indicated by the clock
6:06
